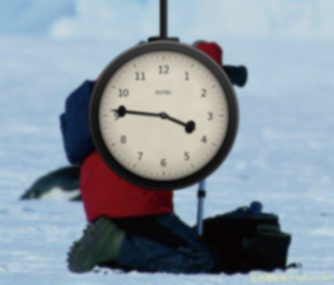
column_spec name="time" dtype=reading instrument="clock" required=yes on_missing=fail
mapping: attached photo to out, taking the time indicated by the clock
3:46
